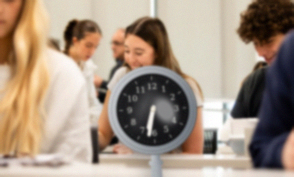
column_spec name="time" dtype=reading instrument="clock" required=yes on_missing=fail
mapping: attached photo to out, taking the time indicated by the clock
6:32
